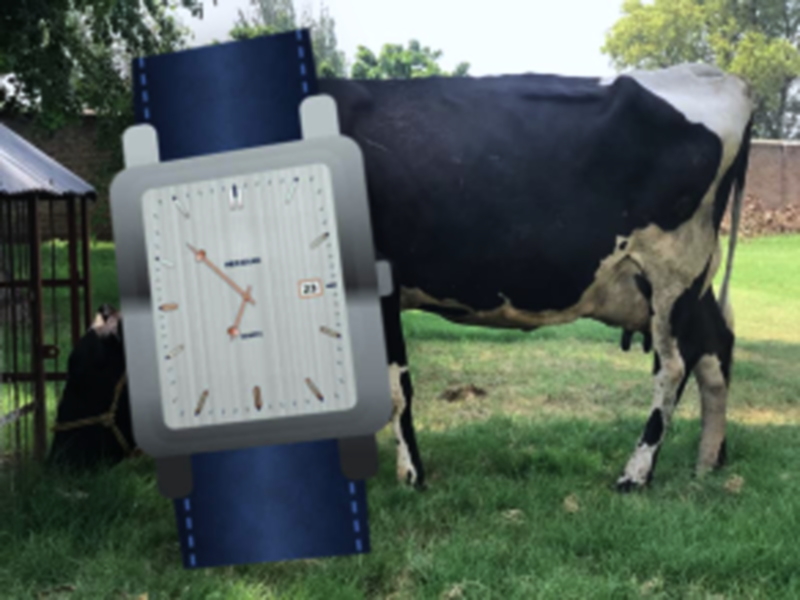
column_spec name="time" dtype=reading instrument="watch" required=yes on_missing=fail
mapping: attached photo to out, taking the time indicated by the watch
6:53
